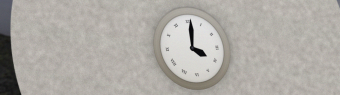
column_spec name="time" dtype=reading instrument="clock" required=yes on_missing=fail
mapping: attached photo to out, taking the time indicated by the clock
4:01
